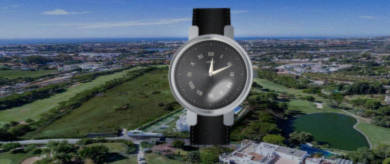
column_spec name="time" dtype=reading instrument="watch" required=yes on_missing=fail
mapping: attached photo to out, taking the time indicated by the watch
12:11
